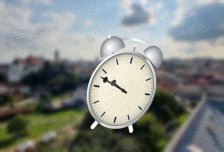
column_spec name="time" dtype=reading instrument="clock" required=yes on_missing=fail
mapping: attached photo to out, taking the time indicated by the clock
9:48
